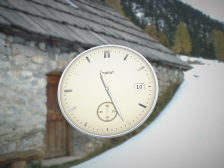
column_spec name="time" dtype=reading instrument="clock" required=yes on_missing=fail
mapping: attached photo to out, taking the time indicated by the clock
11:26
